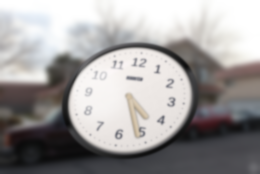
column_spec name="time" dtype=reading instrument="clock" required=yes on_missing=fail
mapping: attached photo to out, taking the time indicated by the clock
4:26
